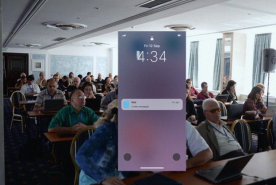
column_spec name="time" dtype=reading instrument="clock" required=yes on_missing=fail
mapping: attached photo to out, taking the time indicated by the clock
4:34
